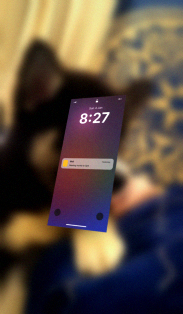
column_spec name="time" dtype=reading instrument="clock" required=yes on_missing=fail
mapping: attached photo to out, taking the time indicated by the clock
8:27
